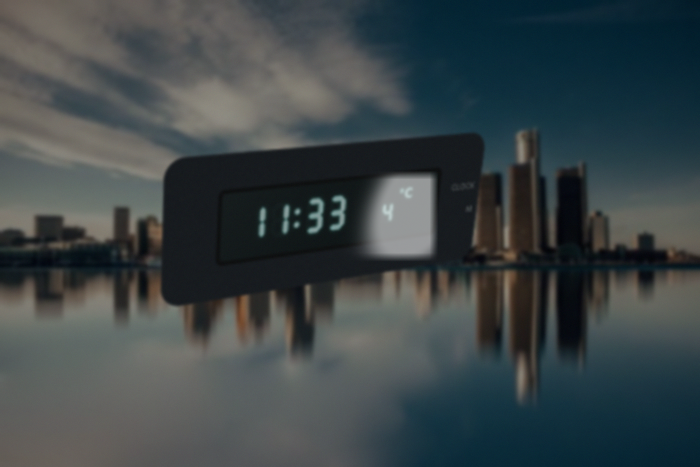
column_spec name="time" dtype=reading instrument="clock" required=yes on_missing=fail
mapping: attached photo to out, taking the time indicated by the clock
11:33
